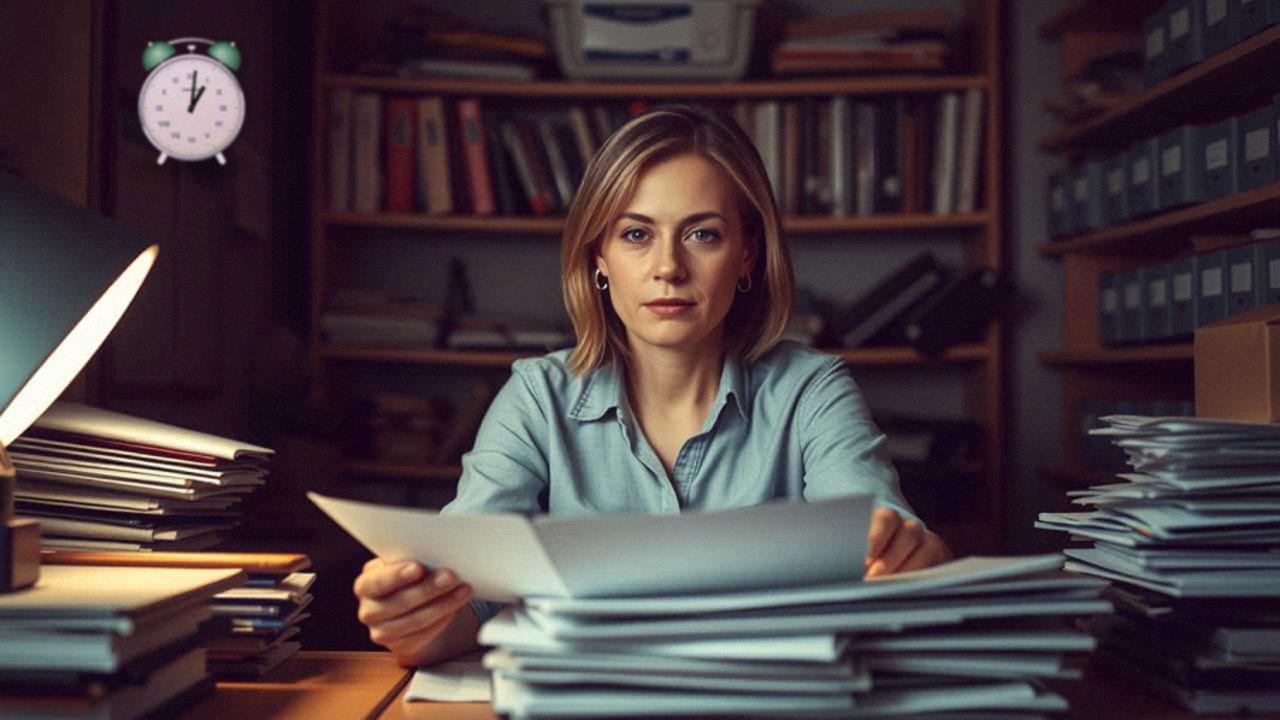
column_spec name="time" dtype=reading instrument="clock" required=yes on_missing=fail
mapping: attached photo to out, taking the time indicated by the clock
1:01
